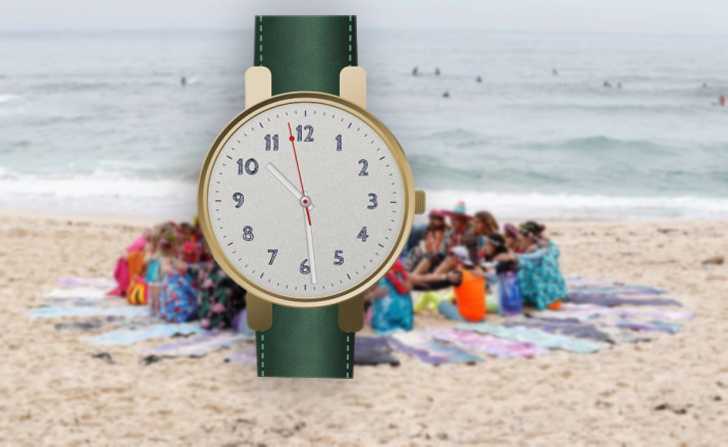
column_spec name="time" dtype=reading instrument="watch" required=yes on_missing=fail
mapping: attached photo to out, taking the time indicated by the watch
10:28:58
